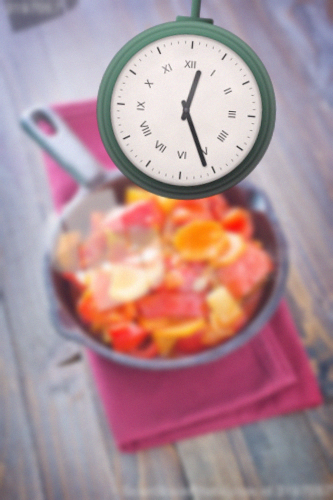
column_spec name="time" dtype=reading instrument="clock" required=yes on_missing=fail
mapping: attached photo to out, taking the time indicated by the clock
12:26
